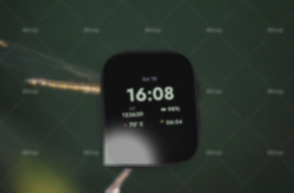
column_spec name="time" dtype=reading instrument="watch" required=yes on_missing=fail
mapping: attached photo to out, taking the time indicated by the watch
16:08
